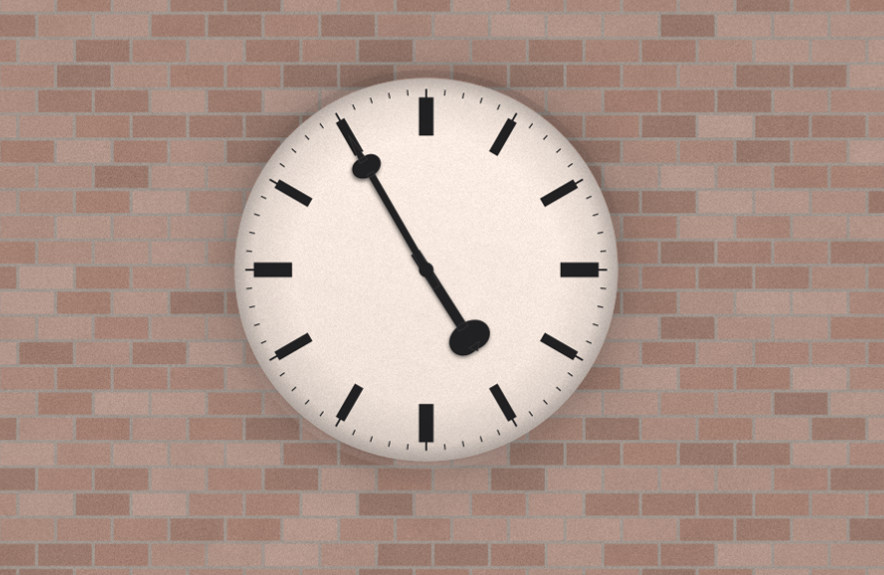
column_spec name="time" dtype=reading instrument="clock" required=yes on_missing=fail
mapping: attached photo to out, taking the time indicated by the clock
4:55
